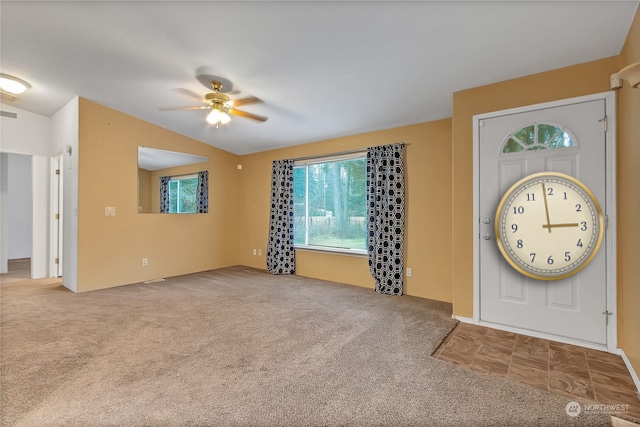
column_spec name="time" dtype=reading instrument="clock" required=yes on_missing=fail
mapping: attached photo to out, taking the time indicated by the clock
2:59
